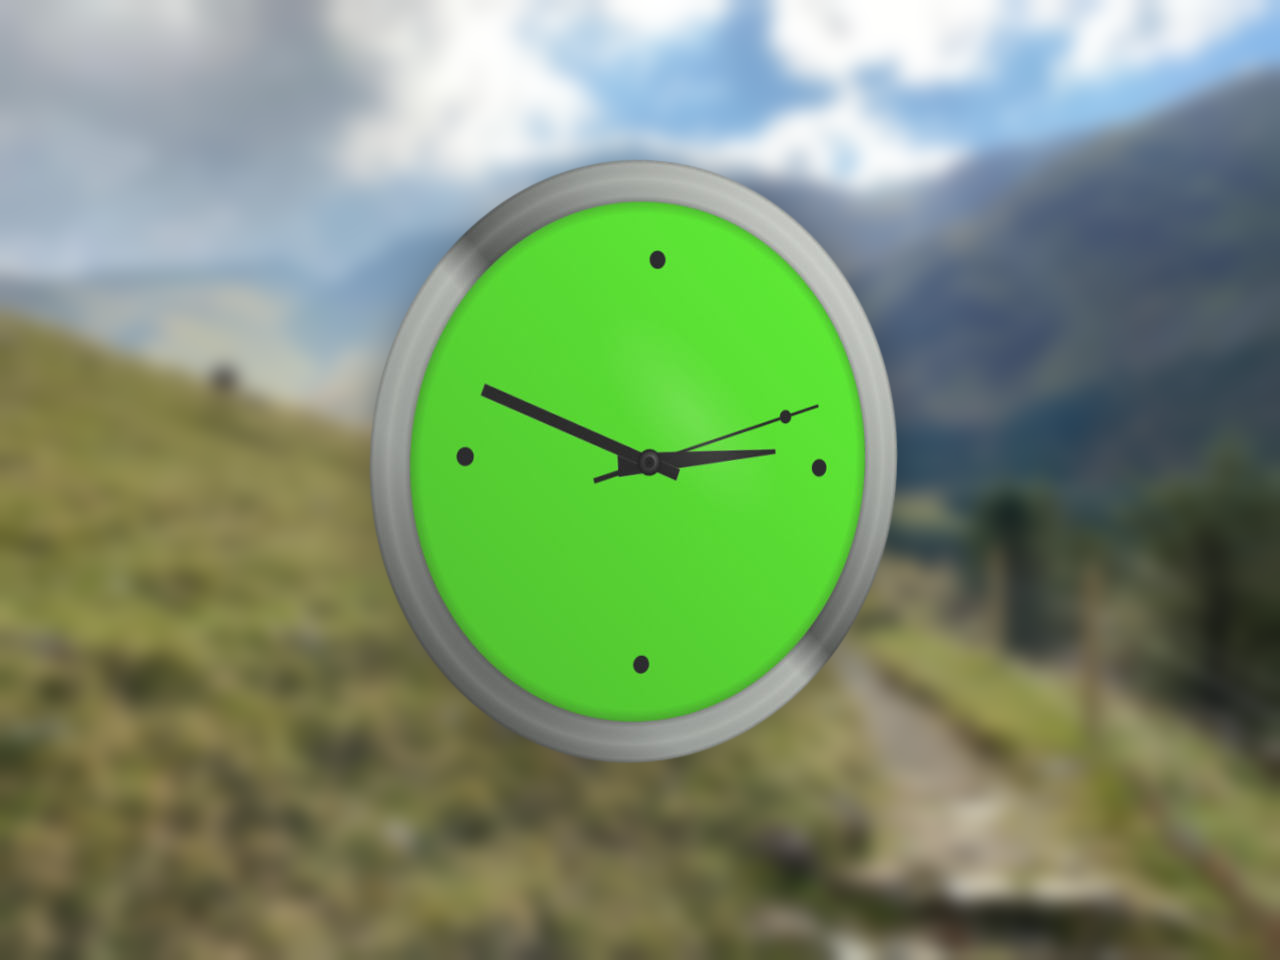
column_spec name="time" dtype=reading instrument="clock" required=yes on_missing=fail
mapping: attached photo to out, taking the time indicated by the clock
2:48:12
